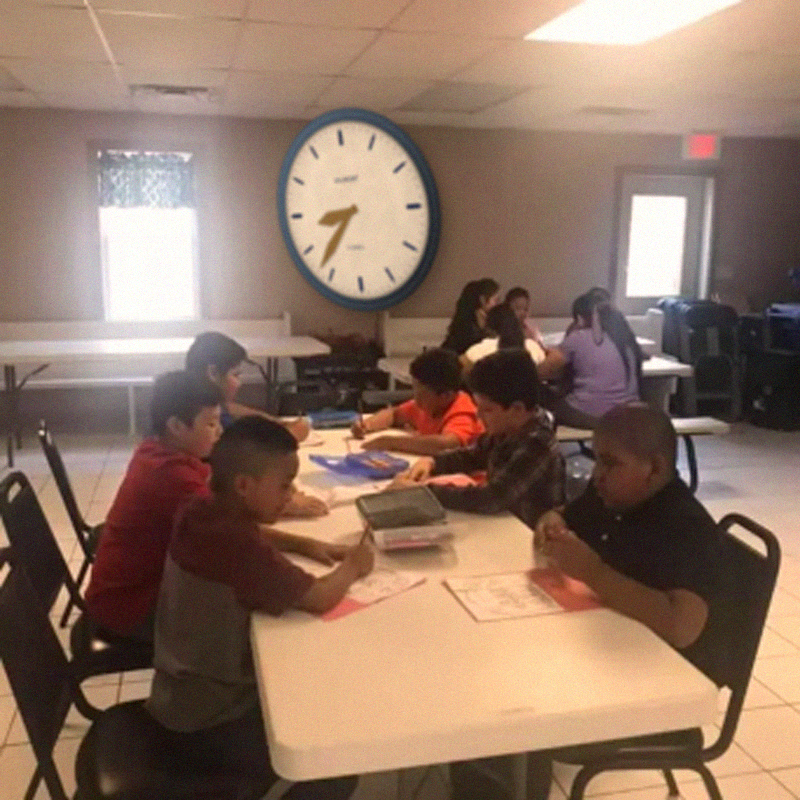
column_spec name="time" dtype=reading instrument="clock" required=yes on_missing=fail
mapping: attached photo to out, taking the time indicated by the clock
8:37
